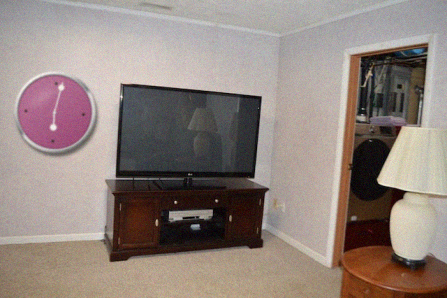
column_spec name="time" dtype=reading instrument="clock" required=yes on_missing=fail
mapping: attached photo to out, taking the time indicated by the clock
6:02
